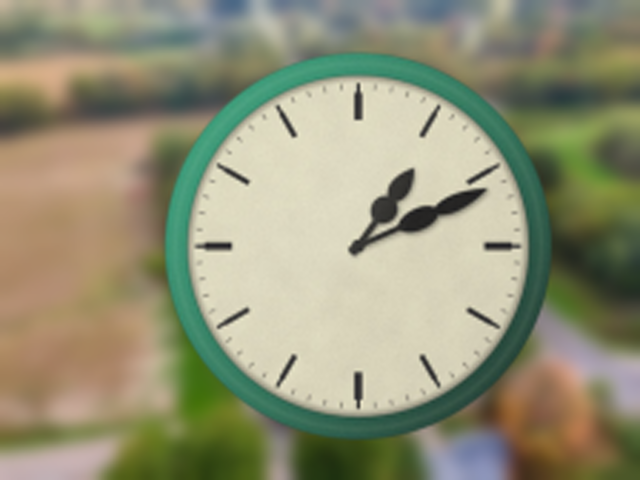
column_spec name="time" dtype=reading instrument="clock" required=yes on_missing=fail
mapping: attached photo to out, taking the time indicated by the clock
1:11
